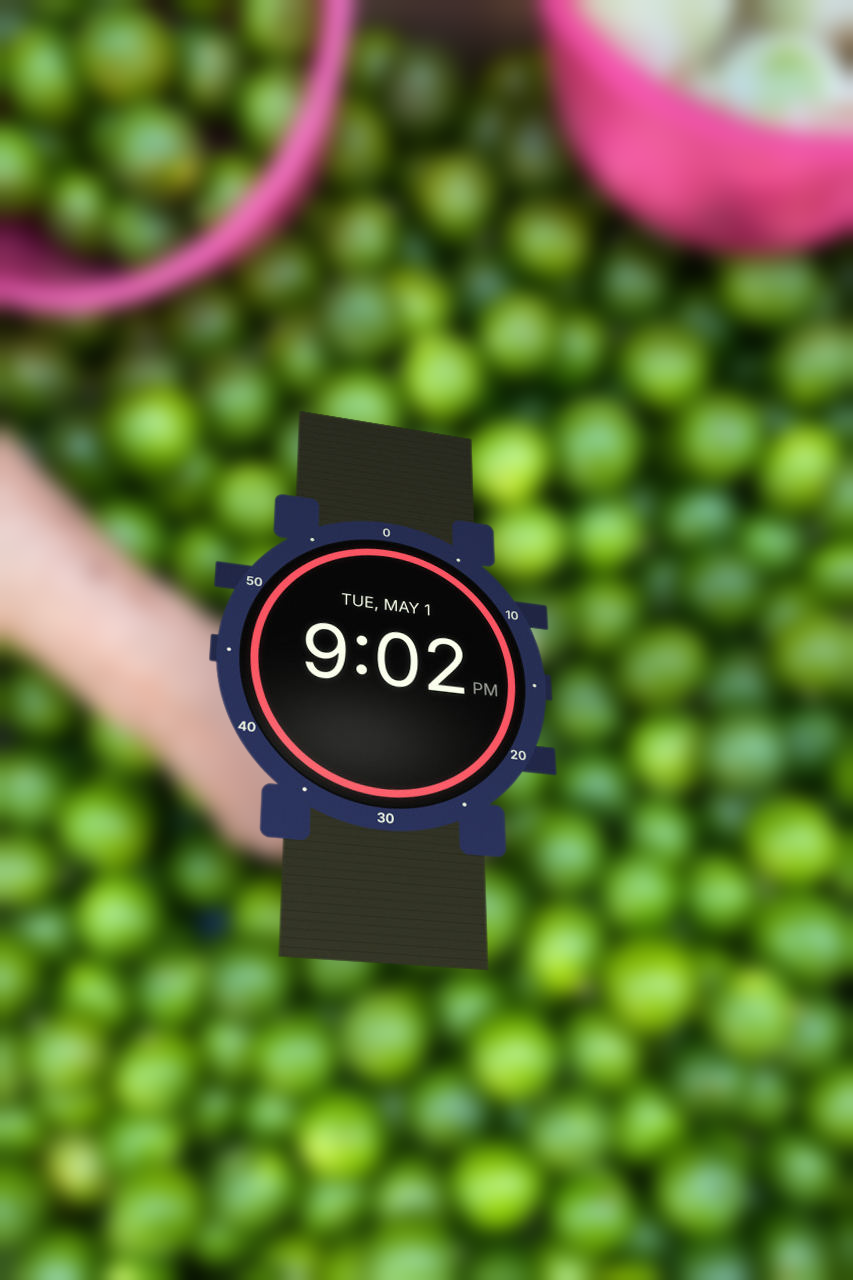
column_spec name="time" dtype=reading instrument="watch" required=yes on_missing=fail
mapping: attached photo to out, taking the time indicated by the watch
9:02
